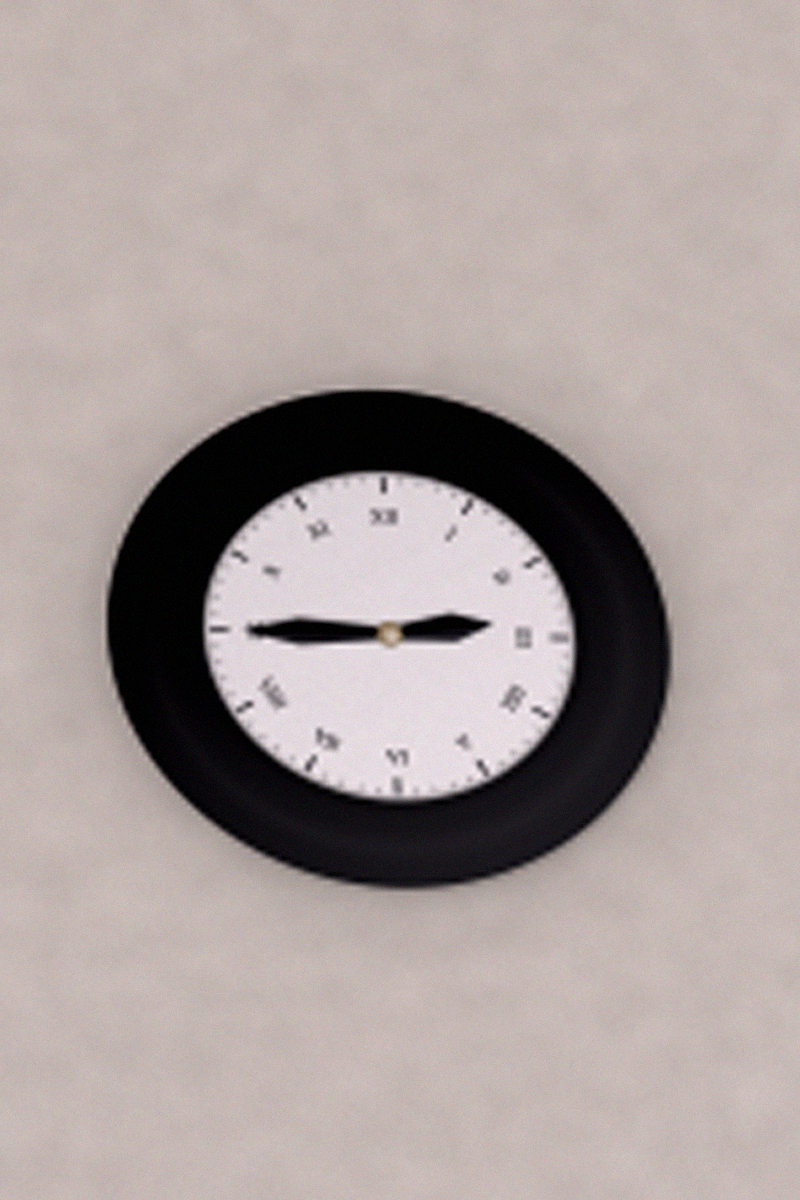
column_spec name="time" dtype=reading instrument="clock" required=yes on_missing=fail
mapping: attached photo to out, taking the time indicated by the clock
2:45
